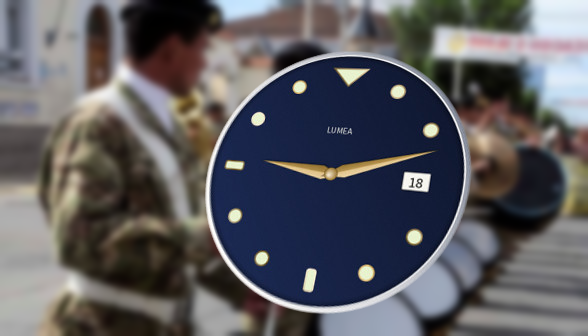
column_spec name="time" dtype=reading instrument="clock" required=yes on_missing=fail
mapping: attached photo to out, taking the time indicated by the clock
9:12
